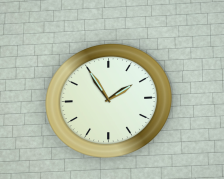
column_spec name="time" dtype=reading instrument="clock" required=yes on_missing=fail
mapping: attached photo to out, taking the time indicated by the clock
1:55
